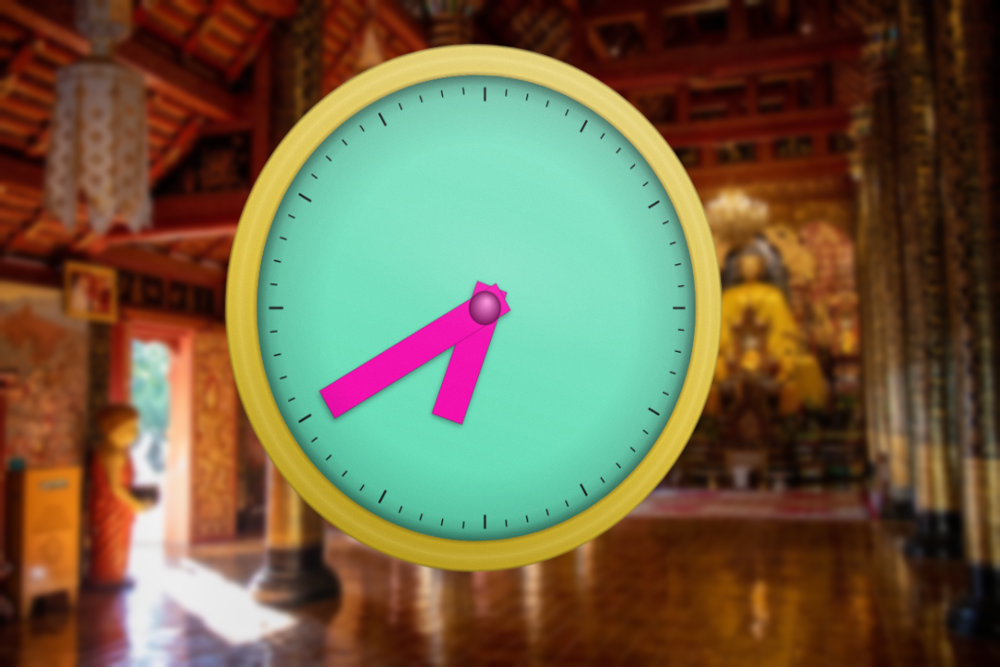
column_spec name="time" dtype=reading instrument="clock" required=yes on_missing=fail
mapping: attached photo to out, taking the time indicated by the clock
6:40
